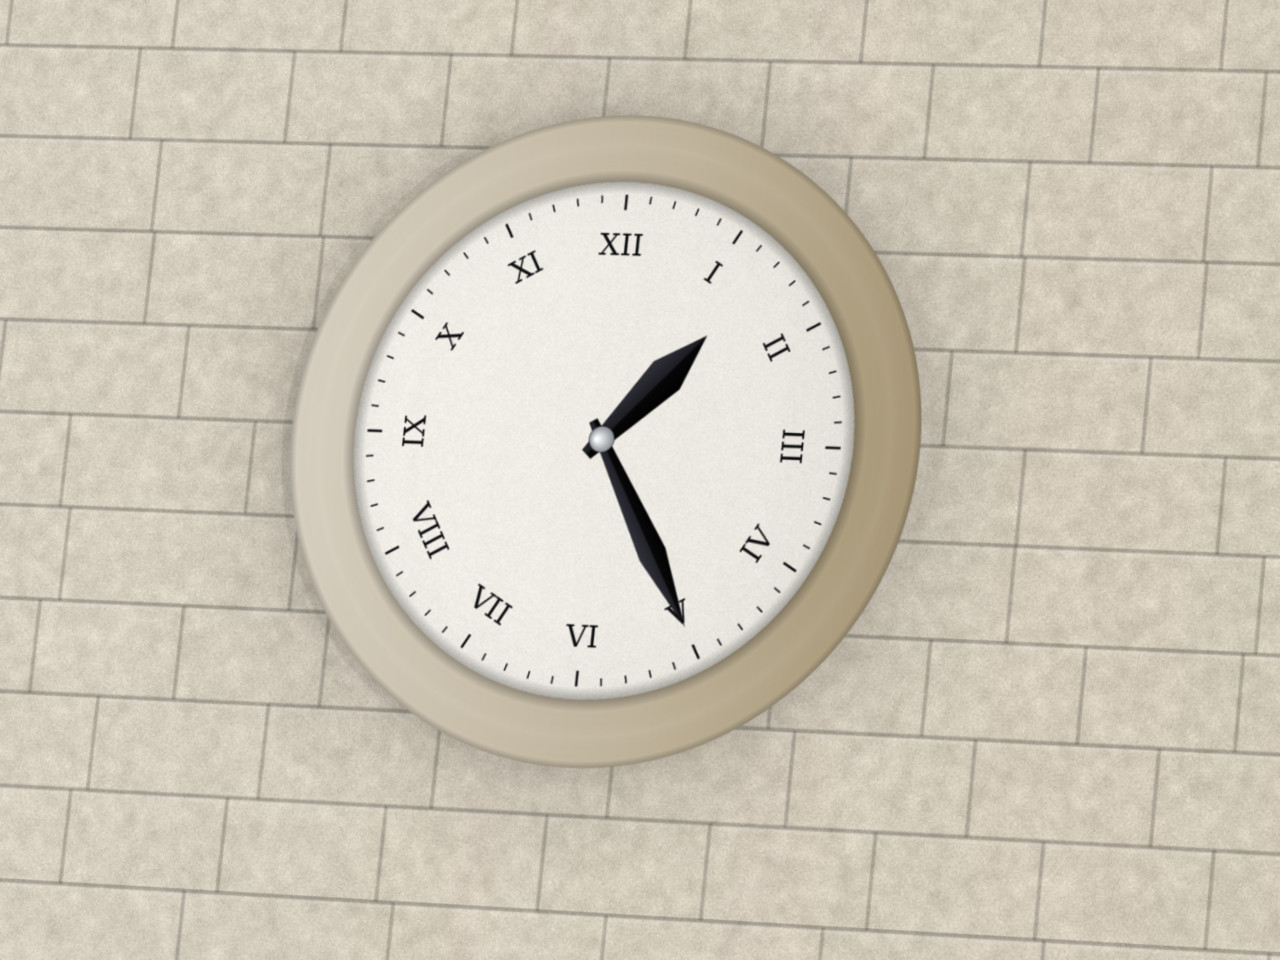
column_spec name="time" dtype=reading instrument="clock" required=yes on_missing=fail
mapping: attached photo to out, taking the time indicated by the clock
1:25
